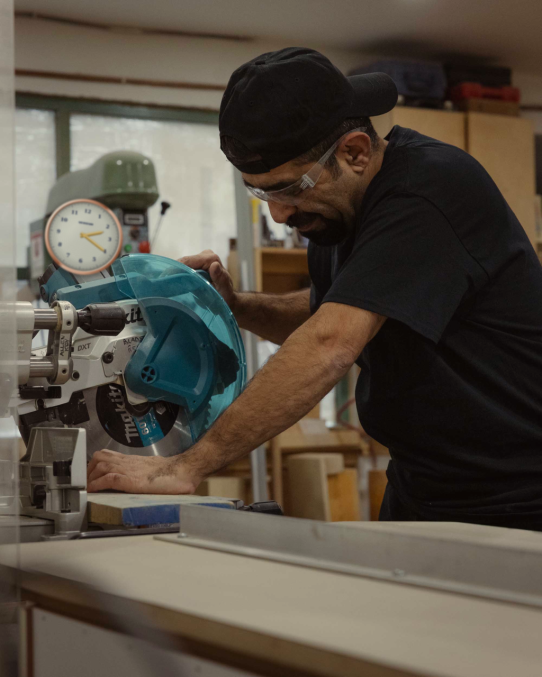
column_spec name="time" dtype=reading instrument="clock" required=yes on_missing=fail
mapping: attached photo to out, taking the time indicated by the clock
2:20
